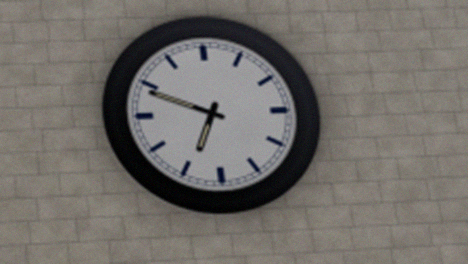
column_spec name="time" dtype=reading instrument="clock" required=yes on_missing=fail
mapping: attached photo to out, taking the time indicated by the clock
6:49
